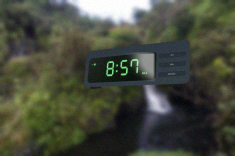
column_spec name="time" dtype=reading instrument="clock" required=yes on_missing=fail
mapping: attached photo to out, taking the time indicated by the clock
8:57
